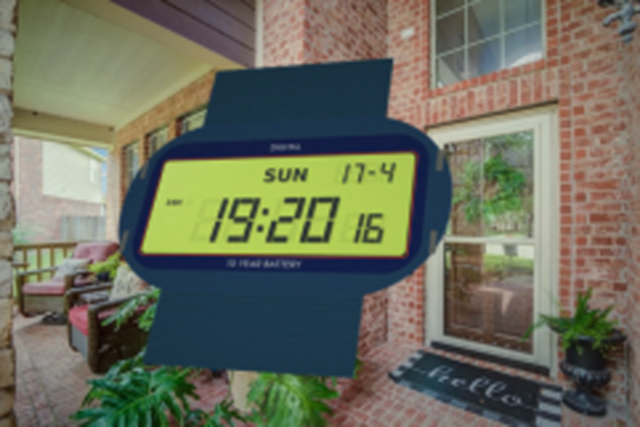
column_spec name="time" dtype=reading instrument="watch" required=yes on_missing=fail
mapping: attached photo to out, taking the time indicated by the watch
19:20:16
